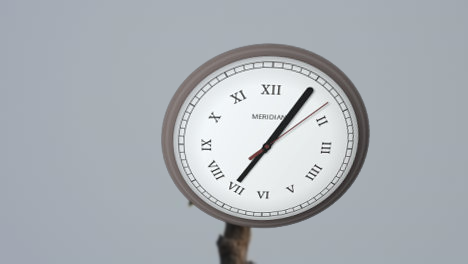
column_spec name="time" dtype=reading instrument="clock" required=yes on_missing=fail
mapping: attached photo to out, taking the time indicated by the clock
7:05:08
